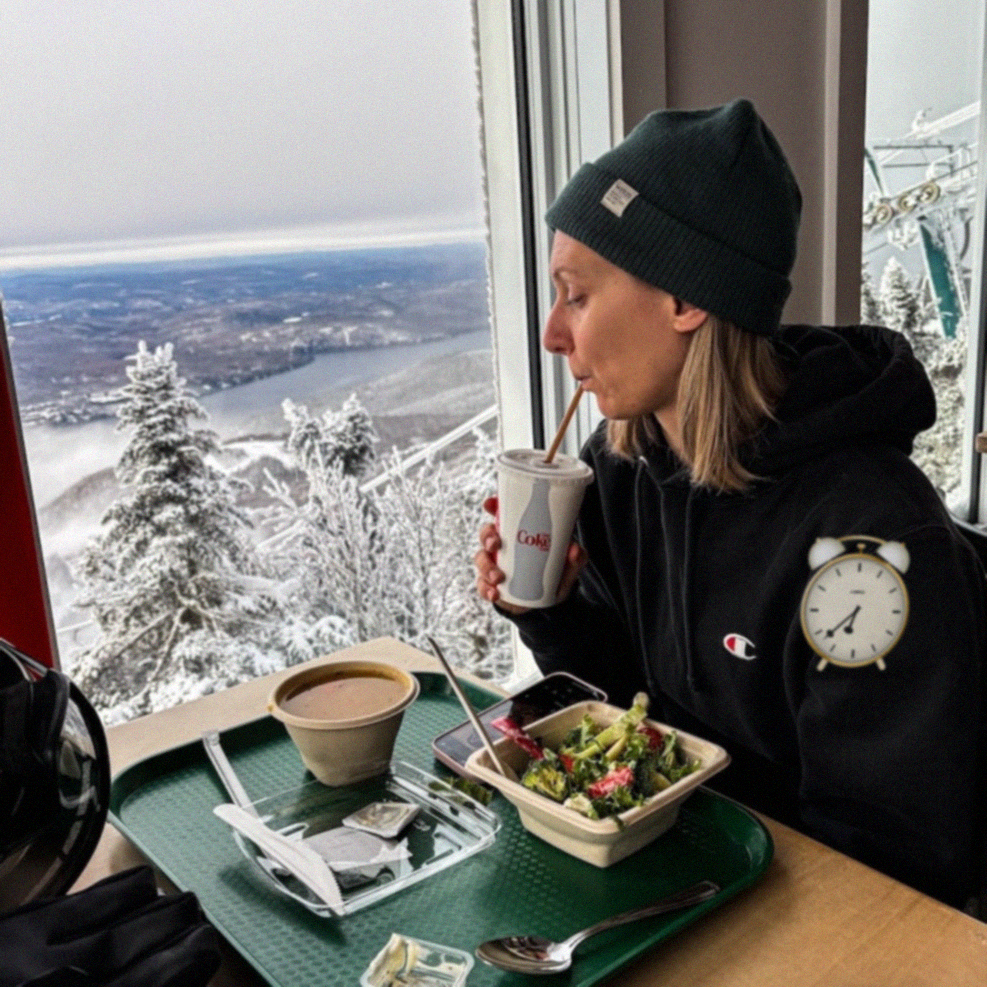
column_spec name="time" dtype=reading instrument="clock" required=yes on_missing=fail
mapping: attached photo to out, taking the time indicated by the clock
6:38
